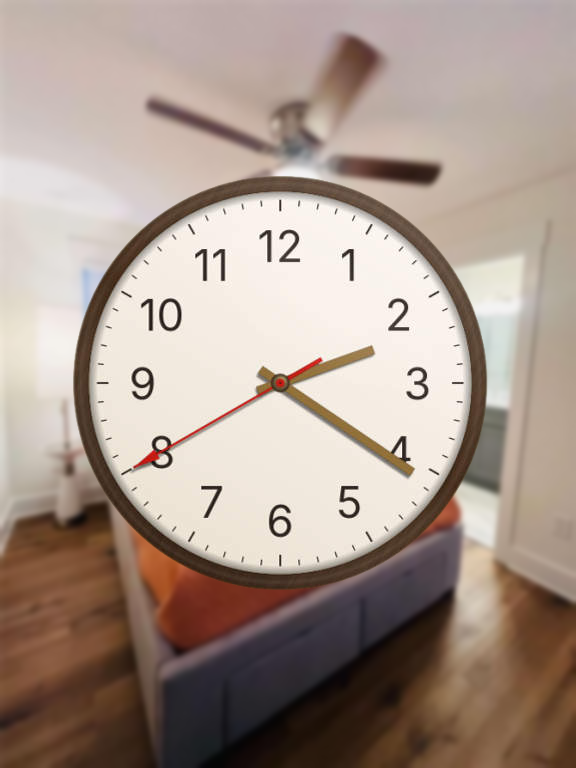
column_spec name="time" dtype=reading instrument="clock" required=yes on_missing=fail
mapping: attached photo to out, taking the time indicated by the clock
2:20:40
